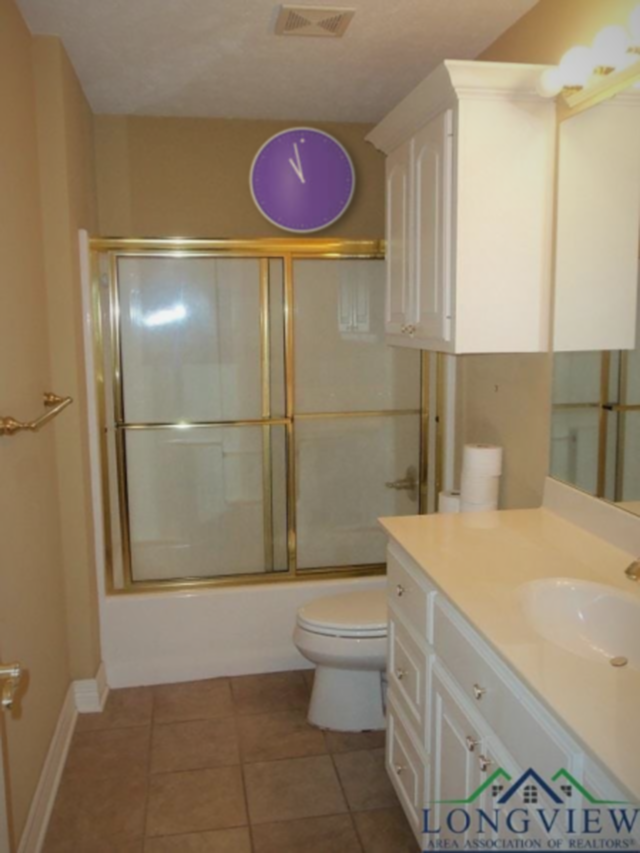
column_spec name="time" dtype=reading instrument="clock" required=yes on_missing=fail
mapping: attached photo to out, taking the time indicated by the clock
10:58
